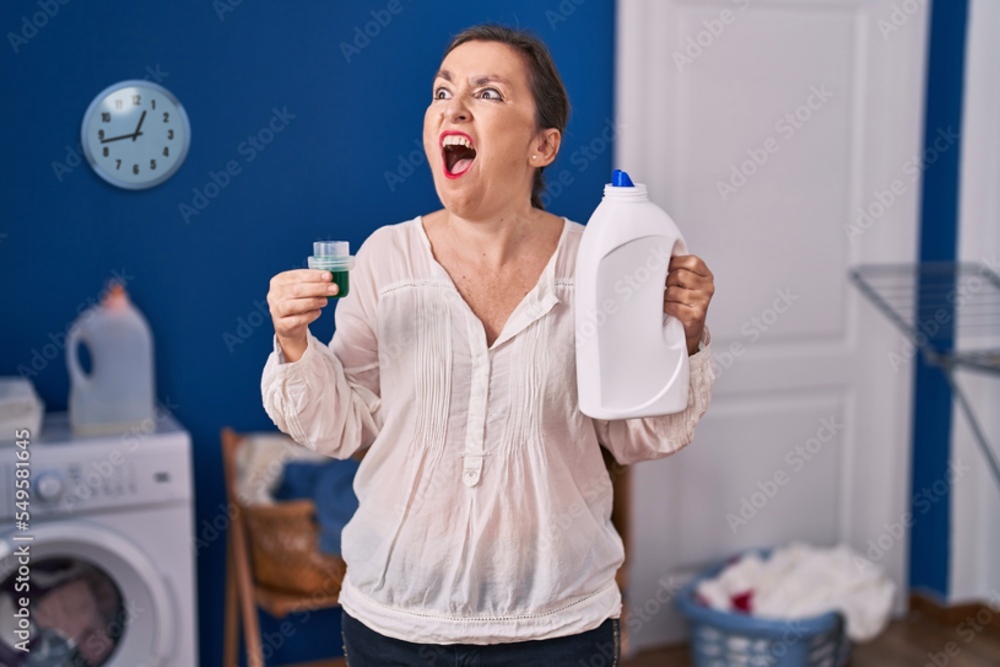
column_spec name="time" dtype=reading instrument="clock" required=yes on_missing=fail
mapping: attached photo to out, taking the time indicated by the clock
12:43
